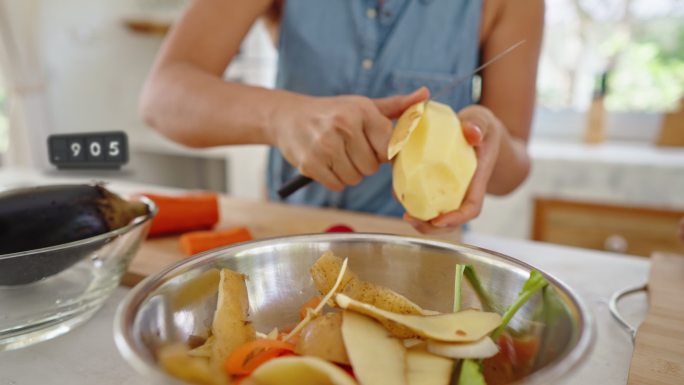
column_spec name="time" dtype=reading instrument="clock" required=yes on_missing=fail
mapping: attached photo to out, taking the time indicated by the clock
9:05
